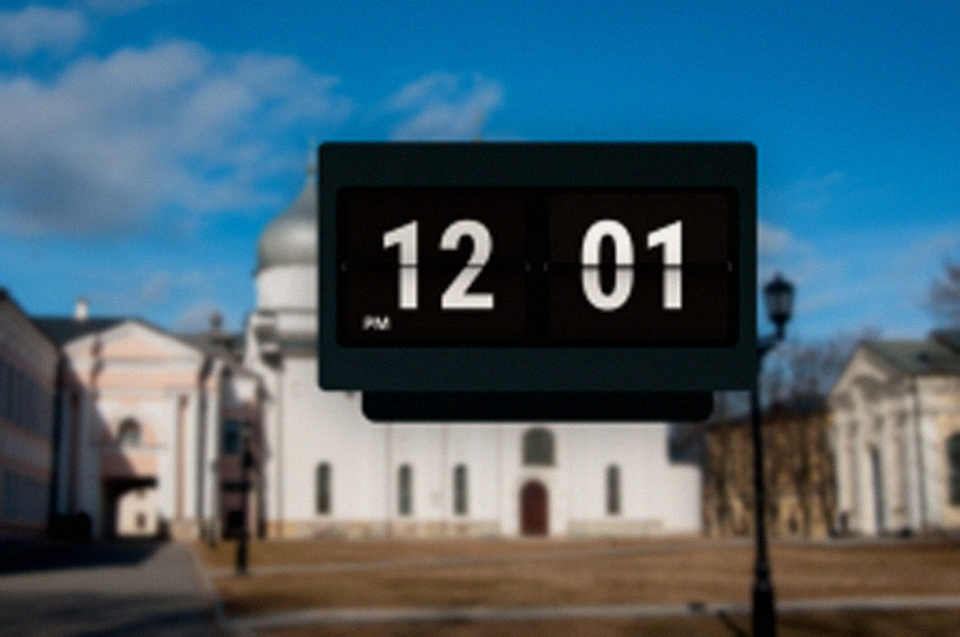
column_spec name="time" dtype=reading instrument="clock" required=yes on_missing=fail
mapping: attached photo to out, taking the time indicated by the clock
12:01
